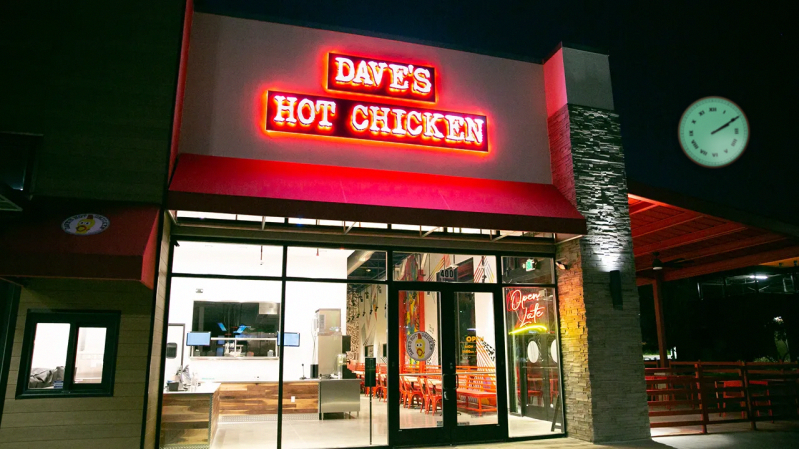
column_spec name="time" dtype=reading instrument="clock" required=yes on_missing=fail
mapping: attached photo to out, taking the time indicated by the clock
2:10
